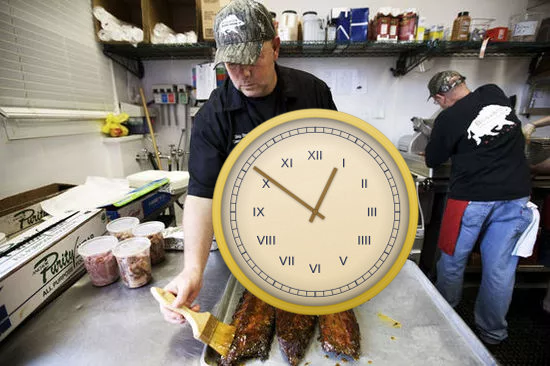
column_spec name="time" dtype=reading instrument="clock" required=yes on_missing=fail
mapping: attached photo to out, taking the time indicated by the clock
12:51
